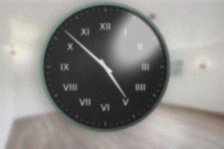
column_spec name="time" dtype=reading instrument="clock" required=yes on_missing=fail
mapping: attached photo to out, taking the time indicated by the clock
4:52
